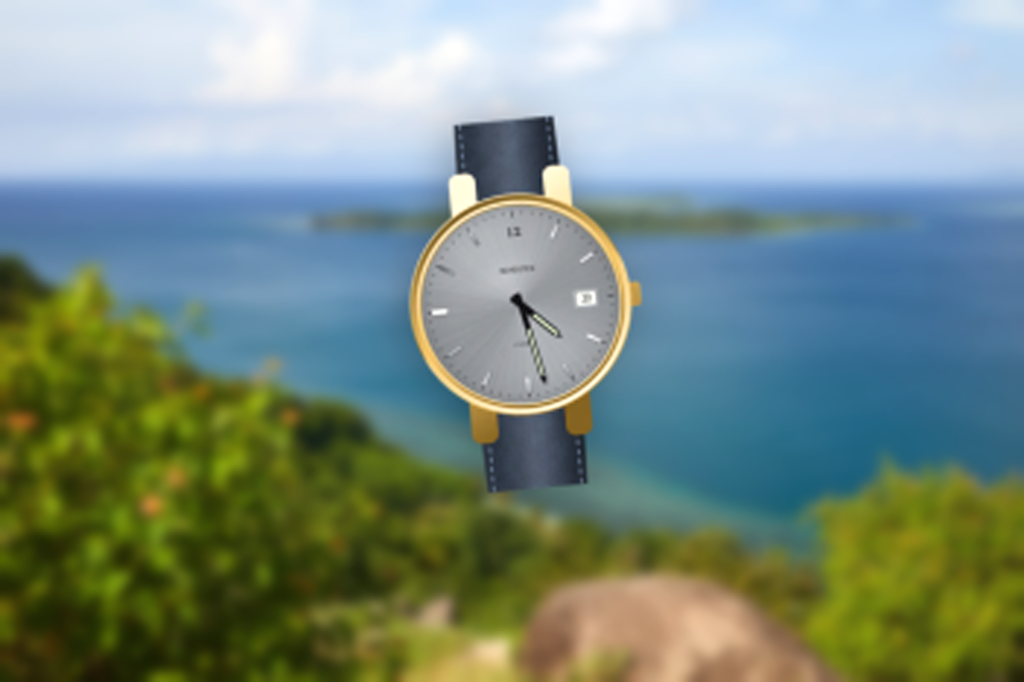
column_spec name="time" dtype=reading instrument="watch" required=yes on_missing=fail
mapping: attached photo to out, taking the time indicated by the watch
4:28
